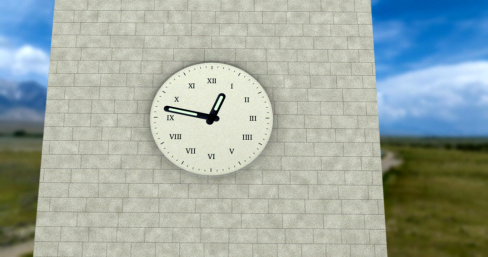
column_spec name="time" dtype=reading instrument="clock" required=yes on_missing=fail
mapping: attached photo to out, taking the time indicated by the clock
12:47
